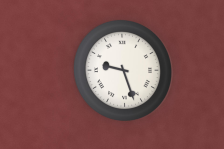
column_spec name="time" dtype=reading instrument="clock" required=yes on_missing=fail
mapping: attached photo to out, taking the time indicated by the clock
9:27
